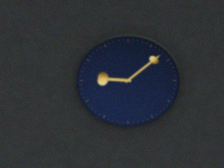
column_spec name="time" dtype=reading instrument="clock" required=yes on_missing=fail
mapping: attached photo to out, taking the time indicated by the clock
9:08
